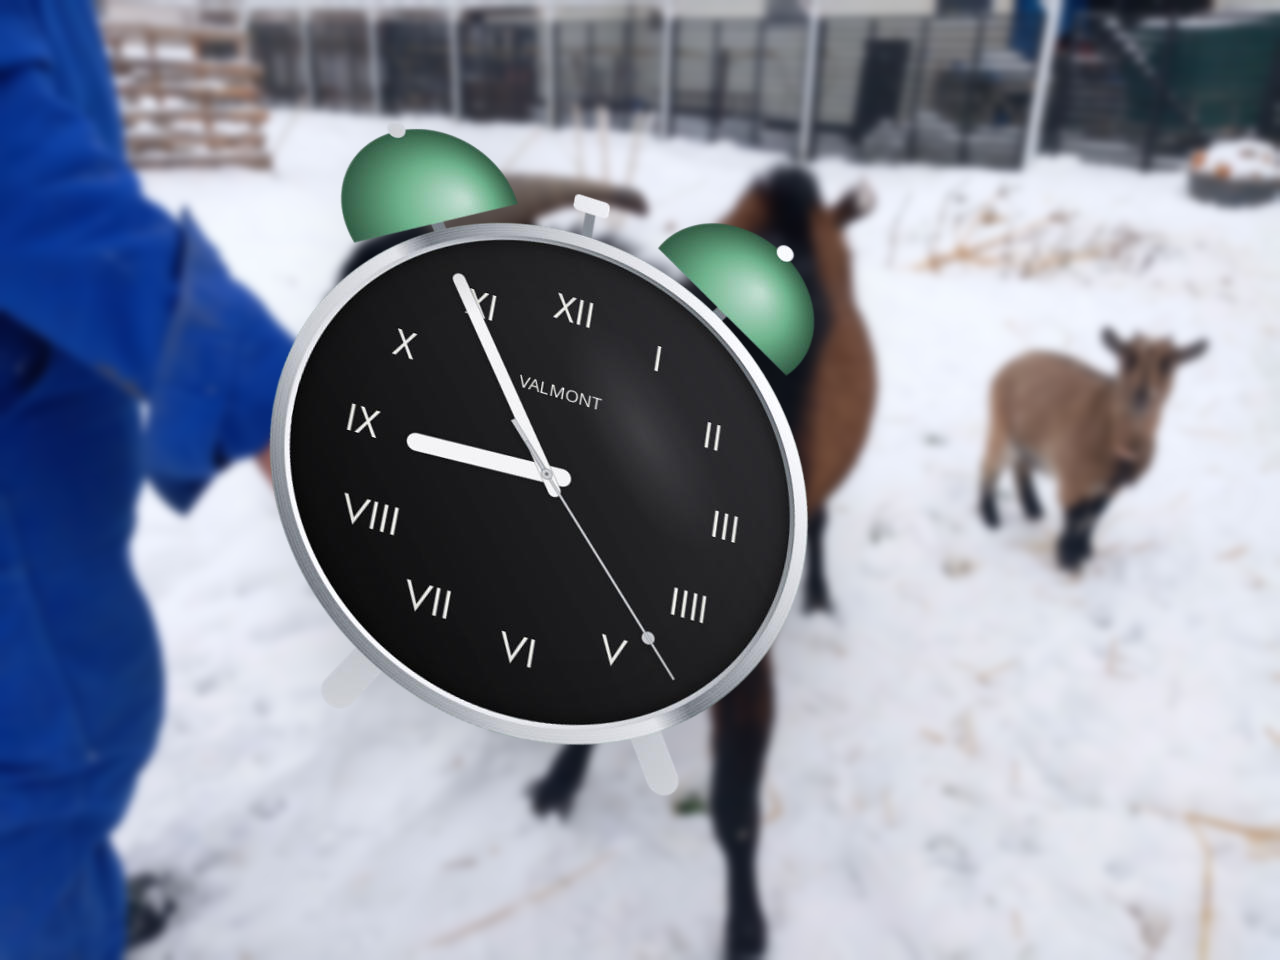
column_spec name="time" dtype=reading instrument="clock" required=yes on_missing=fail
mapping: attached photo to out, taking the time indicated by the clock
8:54:23
